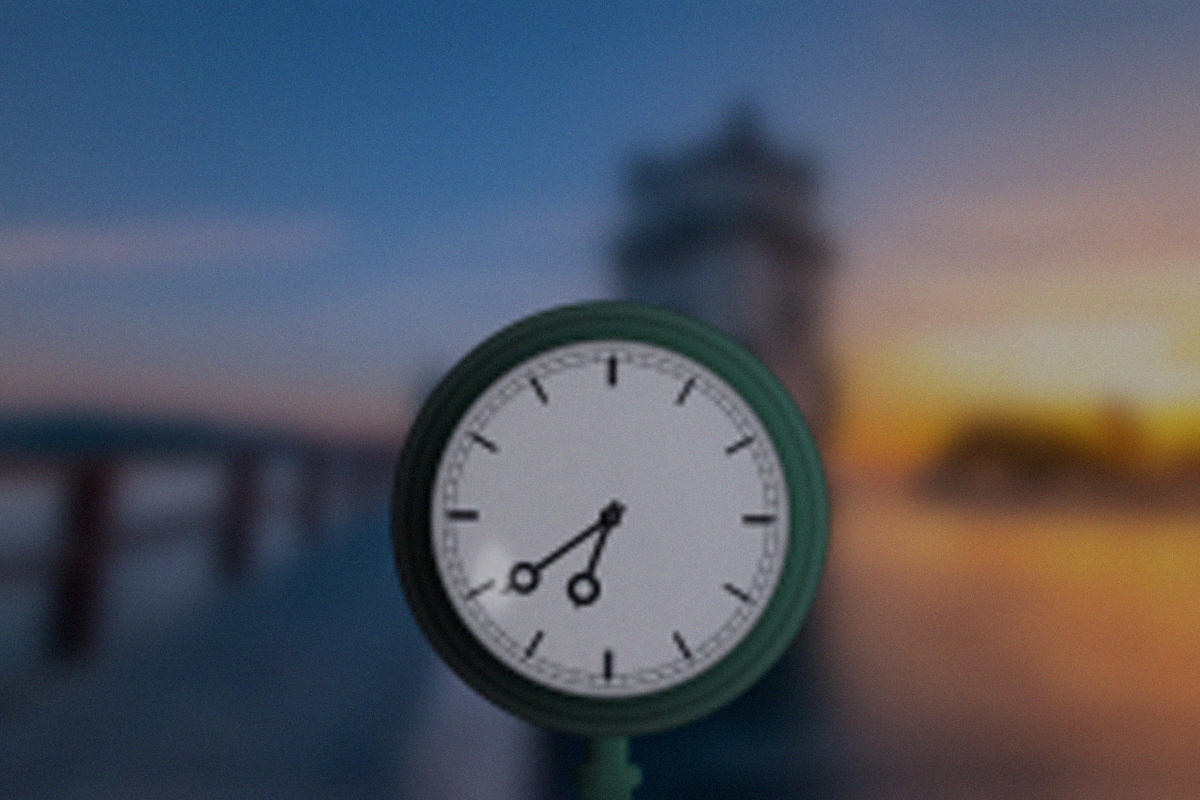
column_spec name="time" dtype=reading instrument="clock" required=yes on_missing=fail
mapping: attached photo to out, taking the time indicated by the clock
6:39
